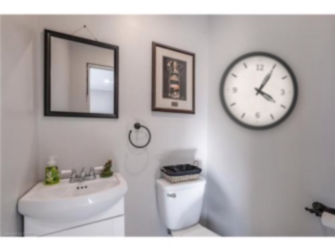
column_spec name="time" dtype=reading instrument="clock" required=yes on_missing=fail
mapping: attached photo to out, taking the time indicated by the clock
4:05
